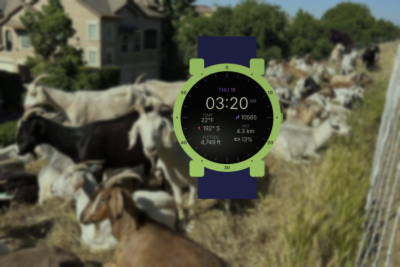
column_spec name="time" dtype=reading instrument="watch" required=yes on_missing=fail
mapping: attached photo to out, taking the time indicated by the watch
3:20
